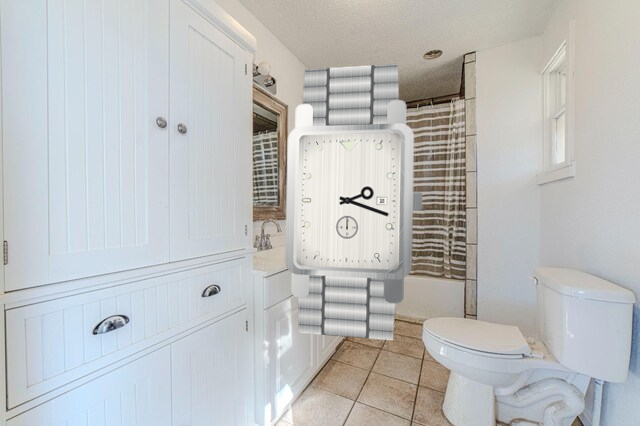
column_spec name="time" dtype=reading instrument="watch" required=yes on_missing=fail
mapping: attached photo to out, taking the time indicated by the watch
2:18
